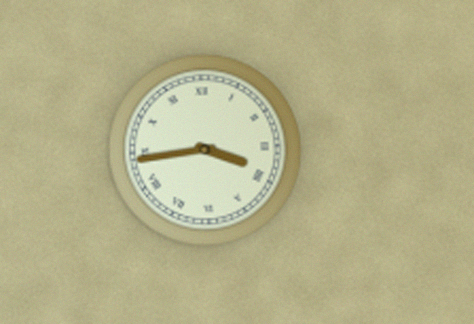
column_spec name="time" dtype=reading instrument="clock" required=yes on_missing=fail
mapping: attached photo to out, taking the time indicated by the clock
3:44
